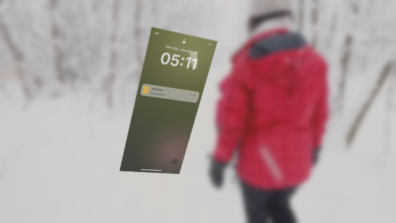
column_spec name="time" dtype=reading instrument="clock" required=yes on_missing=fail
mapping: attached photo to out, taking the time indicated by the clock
5:11
